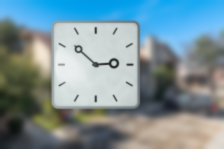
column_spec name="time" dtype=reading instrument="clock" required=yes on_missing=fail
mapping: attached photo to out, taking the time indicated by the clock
2:52
